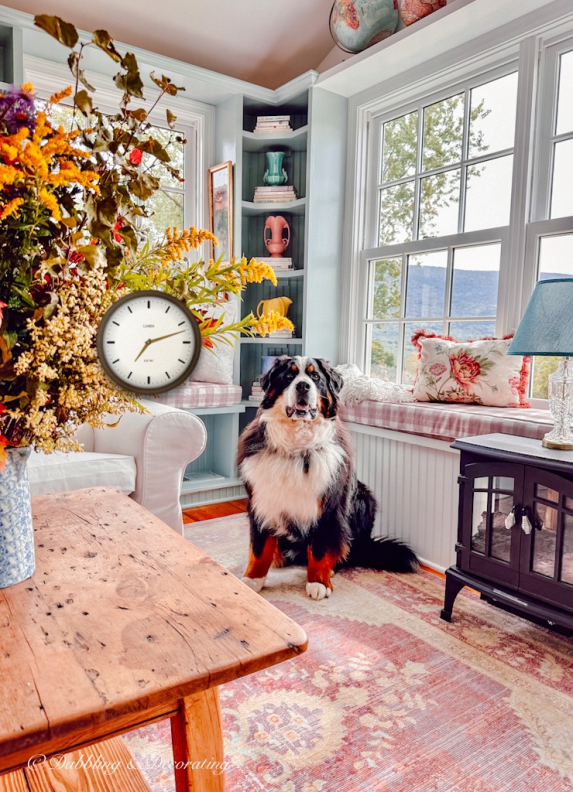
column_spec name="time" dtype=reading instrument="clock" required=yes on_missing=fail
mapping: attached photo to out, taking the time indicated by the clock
7:12
